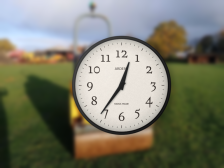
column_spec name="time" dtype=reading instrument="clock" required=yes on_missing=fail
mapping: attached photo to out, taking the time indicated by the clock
12:36
